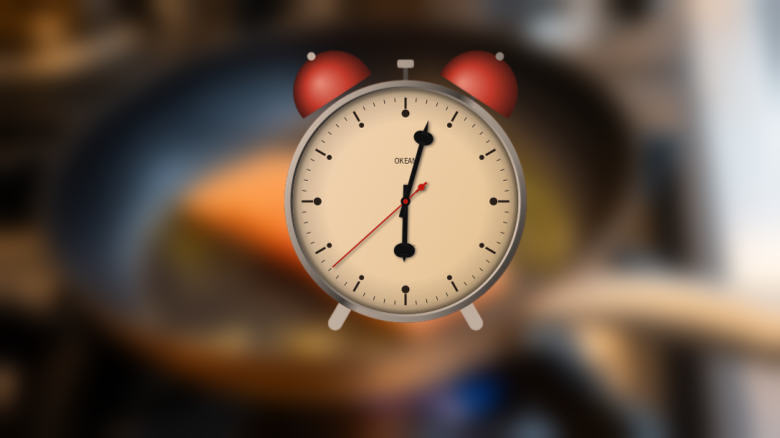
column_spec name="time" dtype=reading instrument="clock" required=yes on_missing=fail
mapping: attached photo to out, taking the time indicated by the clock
6:02:38
